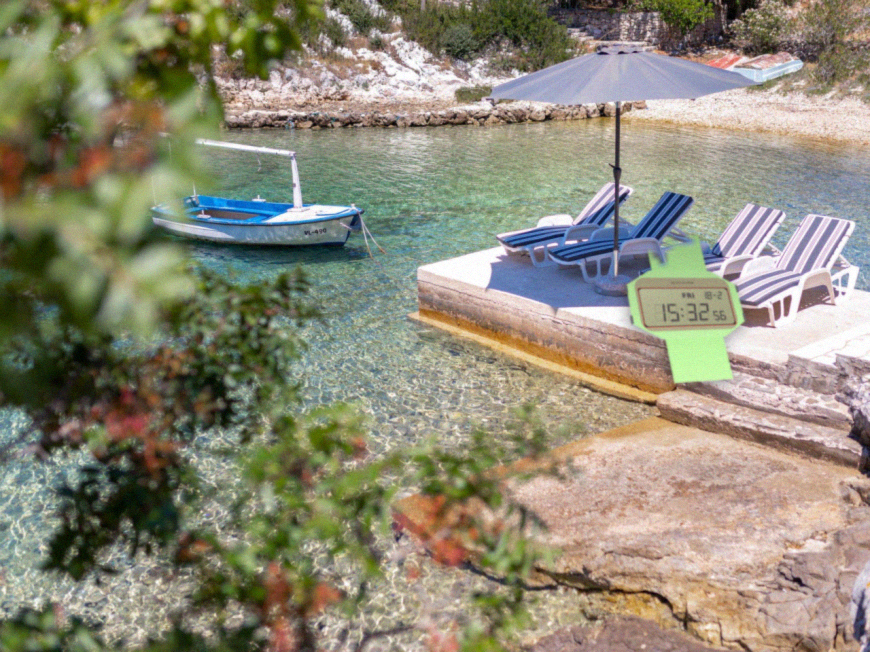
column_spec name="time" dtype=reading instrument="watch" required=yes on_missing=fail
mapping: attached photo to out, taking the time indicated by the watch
15:32
